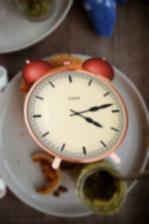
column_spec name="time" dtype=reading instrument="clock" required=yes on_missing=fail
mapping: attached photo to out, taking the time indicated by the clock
4:13
